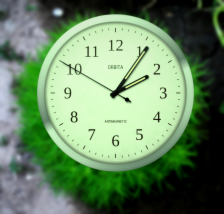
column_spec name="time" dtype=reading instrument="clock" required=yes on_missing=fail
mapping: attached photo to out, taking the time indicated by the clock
2:05:50
